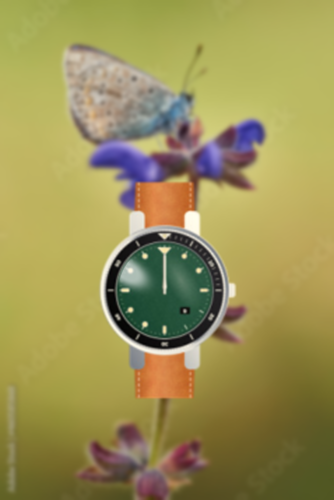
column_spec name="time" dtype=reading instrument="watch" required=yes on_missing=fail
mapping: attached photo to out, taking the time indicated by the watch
12:00
